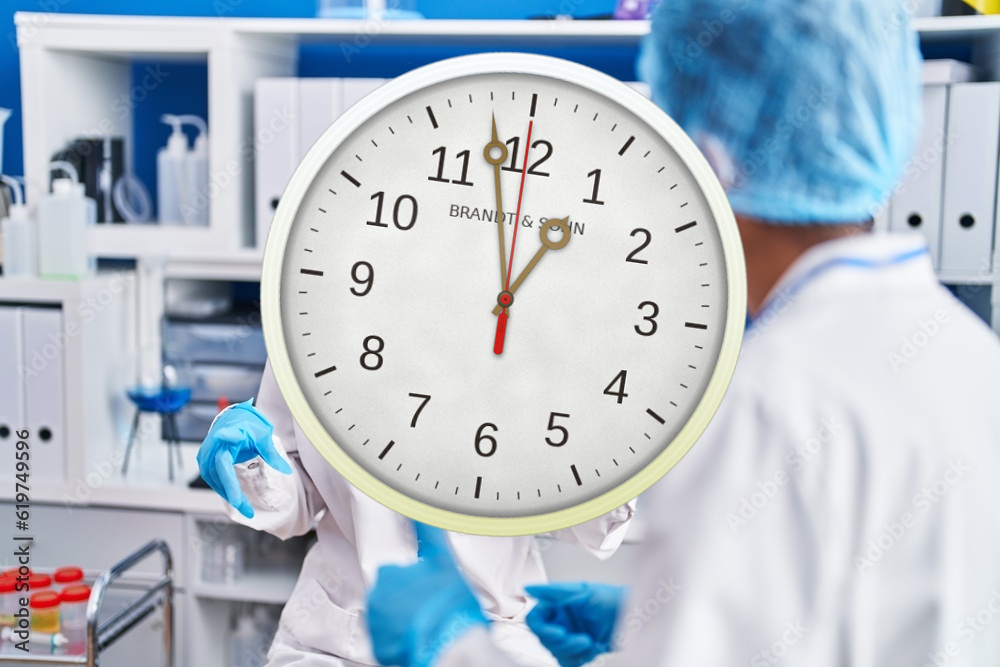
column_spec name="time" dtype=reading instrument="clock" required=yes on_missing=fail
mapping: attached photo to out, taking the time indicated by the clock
12:58:00
